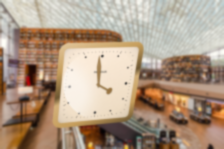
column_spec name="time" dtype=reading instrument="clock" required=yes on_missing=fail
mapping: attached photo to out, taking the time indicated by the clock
3:59
